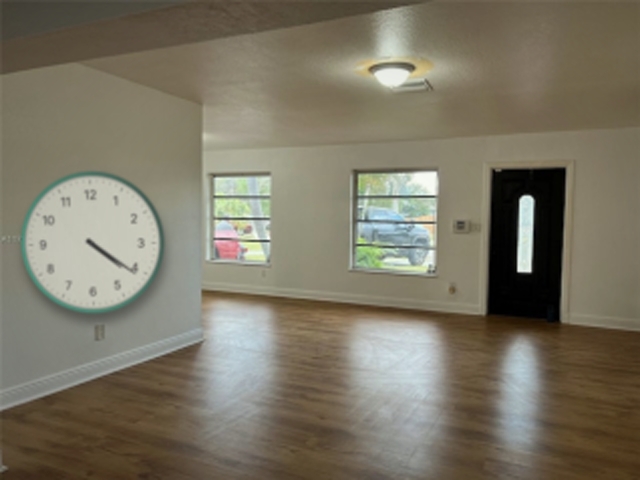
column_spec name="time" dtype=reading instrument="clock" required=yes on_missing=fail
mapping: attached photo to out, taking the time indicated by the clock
4:21
